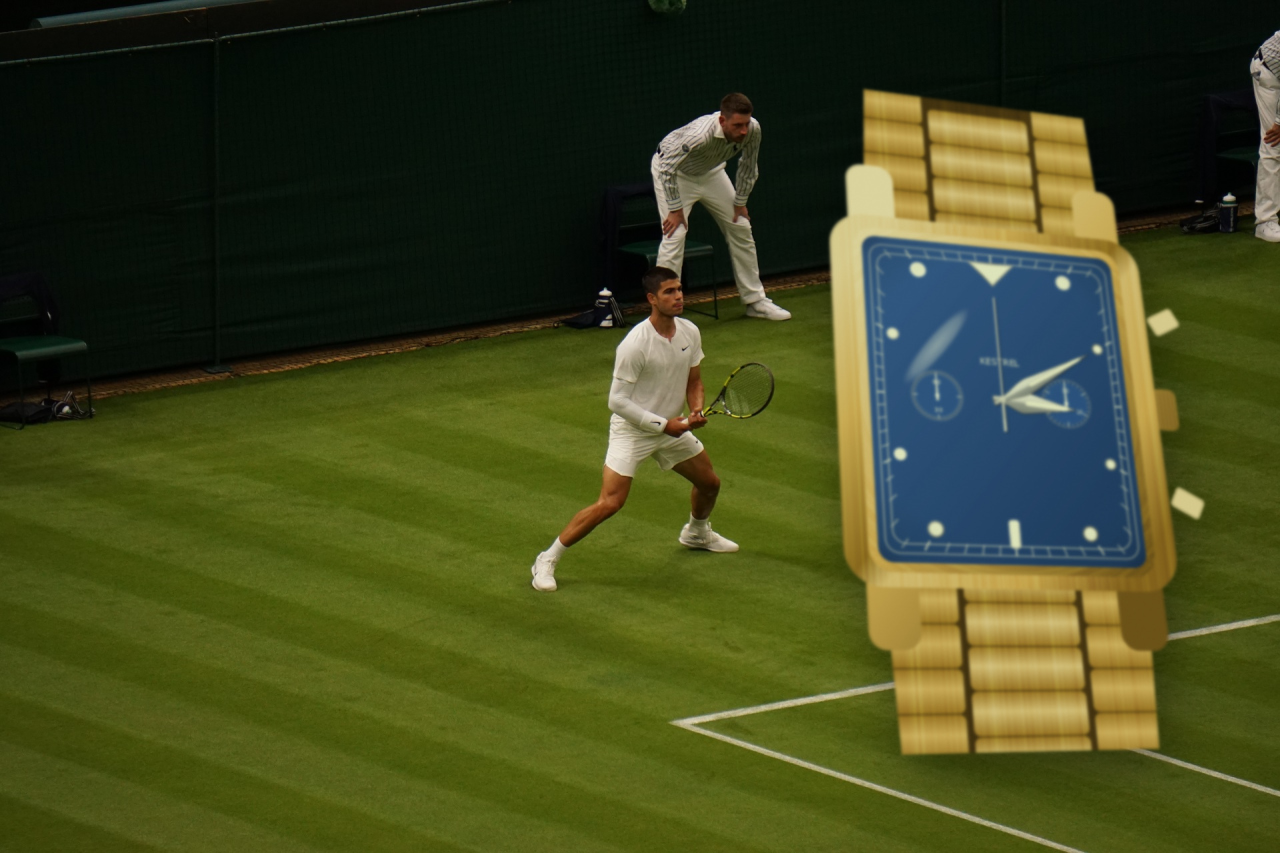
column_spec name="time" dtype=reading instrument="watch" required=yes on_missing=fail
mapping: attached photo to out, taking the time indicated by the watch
3:10
